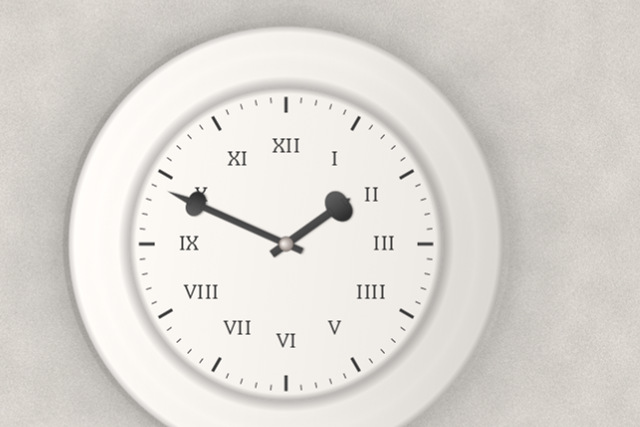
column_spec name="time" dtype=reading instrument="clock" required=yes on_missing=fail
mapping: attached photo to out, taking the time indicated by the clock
1:49
